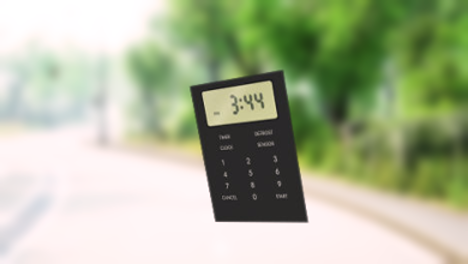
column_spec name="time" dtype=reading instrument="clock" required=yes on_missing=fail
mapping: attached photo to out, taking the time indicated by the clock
3:44
